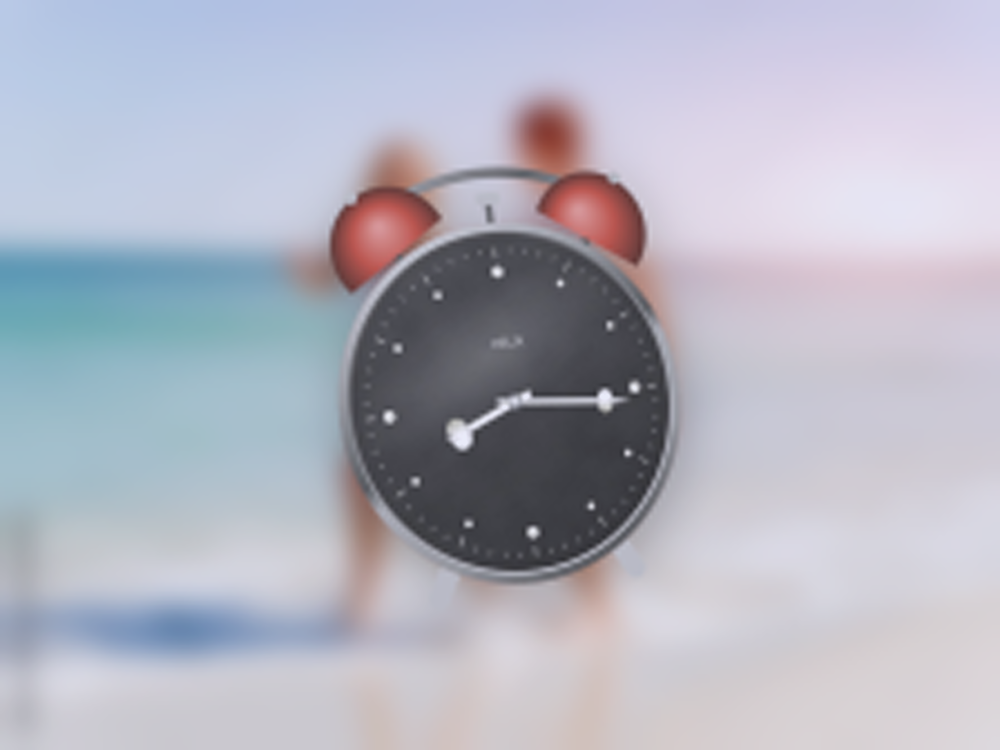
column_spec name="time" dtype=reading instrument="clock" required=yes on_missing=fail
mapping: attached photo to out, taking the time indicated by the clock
8:16
